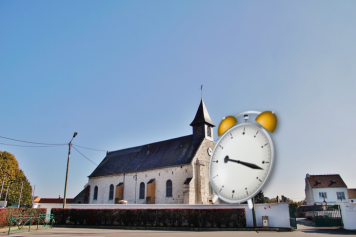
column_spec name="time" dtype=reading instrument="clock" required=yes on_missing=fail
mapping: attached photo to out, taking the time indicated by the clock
9:17
